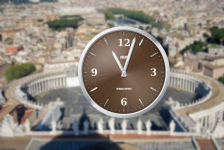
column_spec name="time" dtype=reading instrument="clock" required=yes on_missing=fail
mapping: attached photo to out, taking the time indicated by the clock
11:03
